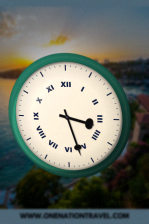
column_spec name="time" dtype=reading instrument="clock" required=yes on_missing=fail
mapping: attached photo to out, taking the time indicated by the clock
3:27
